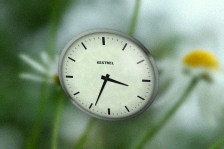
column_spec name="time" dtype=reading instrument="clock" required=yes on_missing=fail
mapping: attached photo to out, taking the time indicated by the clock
3:34
